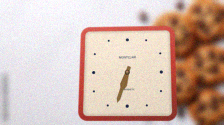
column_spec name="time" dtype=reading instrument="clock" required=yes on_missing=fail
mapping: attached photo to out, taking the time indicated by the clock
6:33
